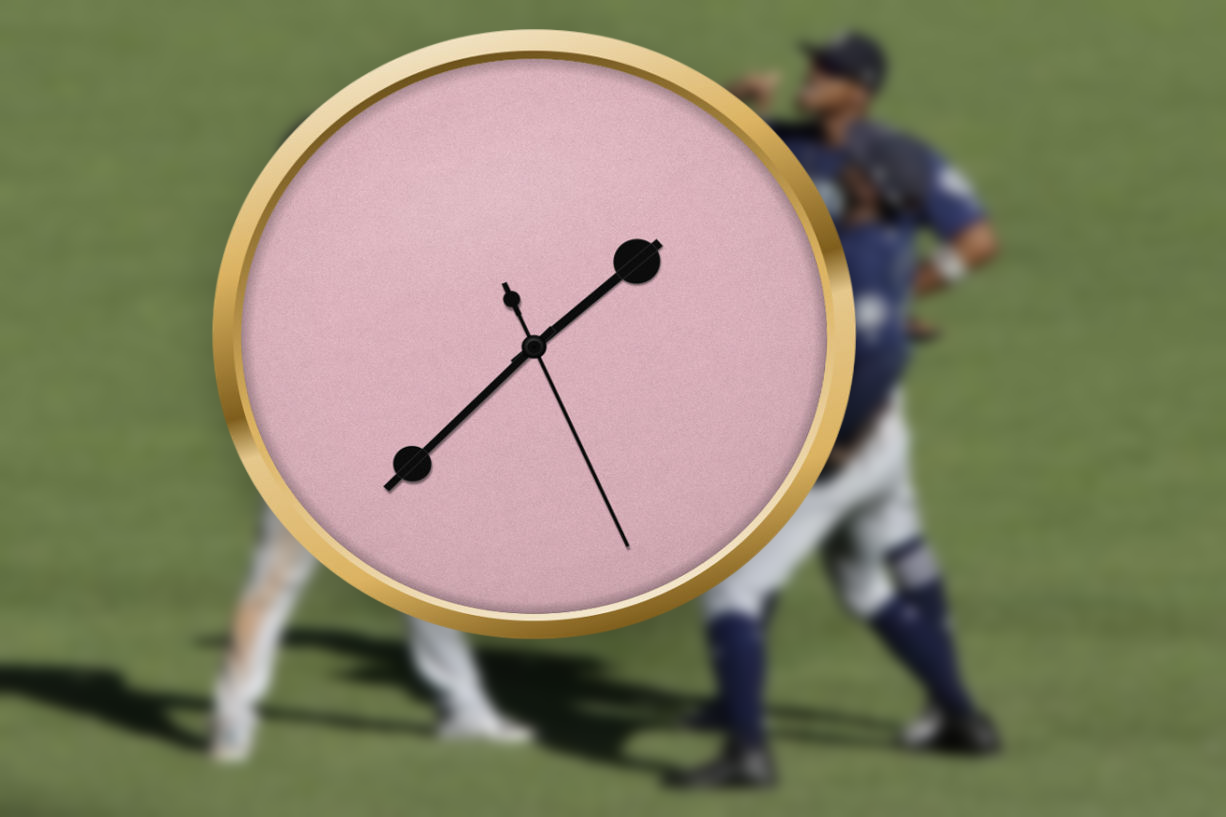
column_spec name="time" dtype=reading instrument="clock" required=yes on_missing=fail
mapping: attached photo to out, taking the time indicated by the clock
1:37:26
